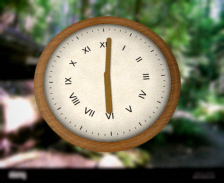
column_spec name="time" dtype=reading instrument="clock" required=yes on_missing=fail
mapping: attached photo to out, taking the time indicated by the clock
6:01
